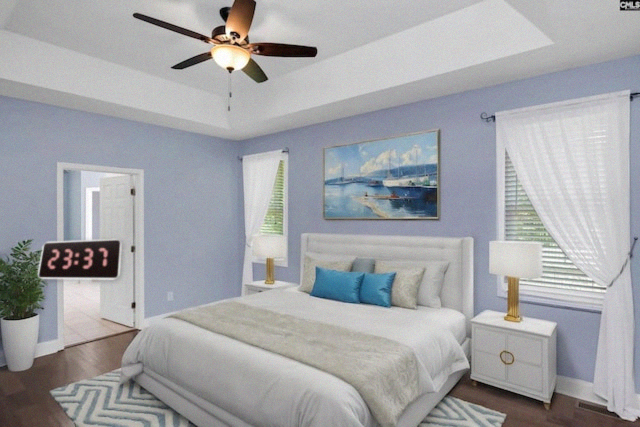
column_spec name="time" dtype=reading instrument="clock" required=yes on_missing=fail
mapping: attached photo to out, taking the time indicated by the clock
23:37
